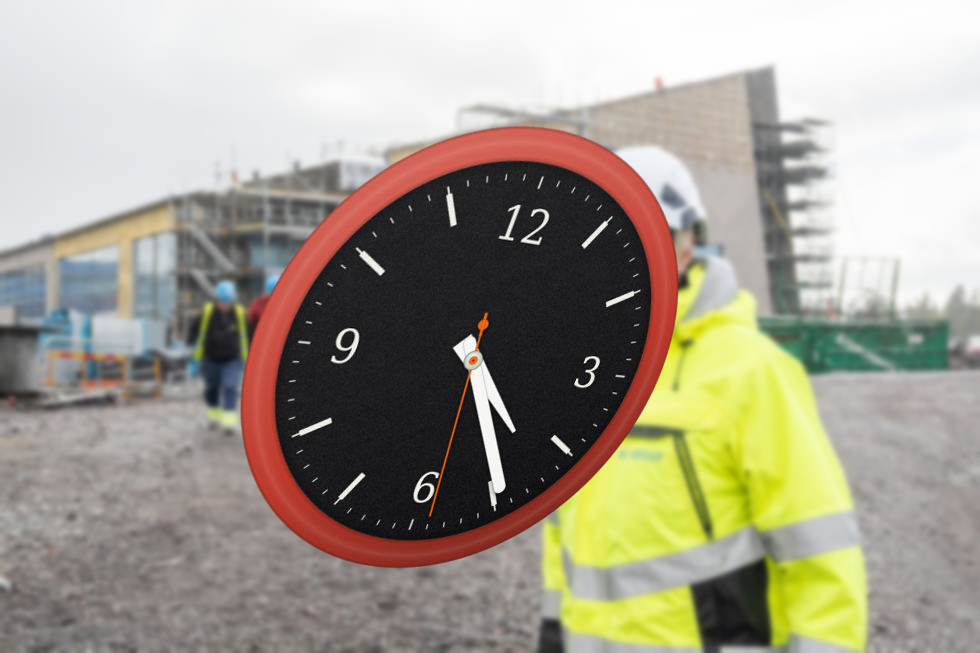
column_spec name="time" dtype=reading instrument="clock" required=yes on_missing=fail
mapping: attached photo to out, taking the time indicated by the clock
4:24:29
